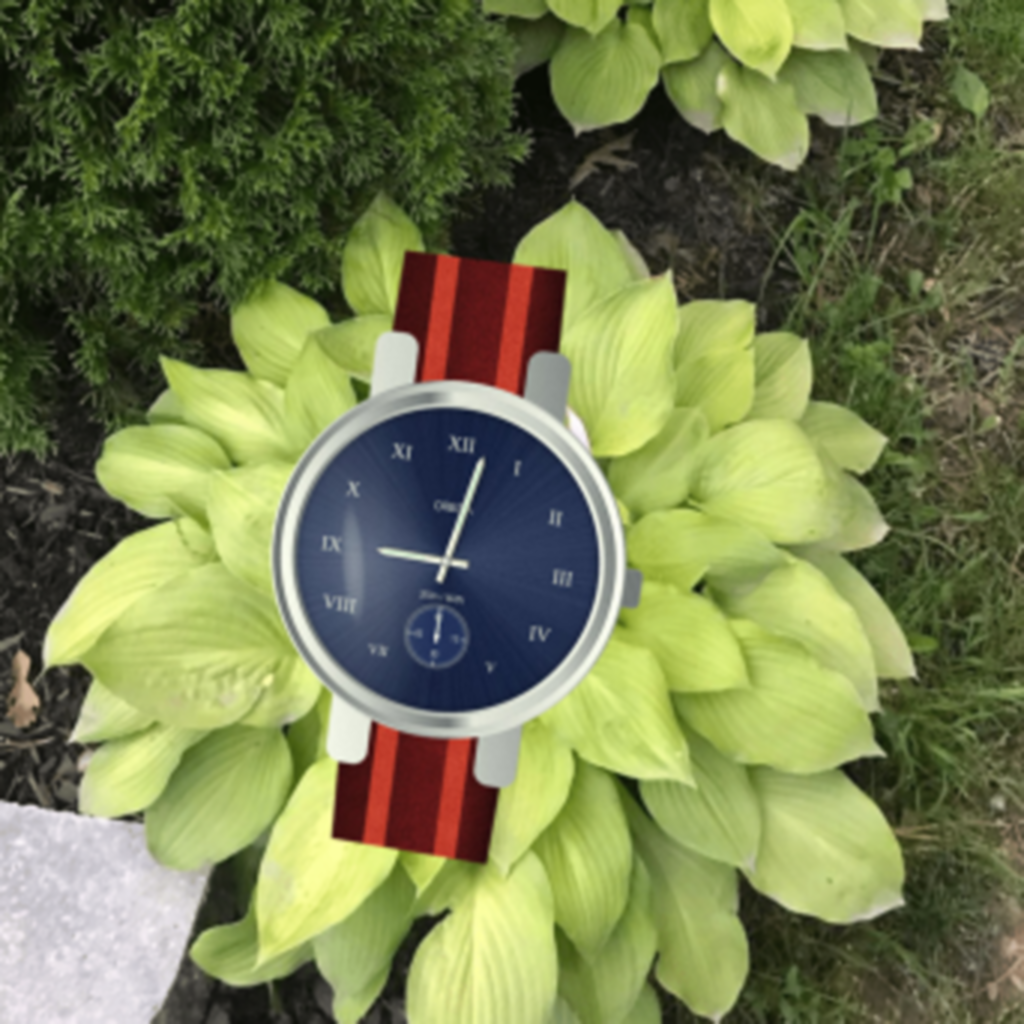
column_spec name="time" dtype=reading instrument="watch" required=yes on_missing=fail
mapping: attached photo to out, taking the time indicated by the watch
9:02
